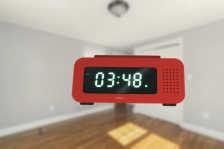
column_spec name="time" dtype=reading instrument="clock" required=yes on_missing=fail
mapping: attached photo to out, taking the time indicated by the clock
3:48
